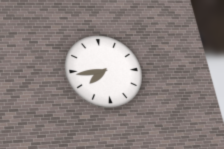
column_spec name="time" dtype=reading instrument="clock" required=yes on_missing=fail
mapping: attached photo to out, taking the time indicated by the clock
7:44
